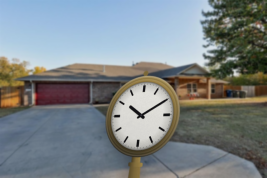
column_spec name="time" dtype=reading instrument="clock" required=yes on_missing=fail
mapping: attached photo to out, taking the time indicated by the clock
10:10
